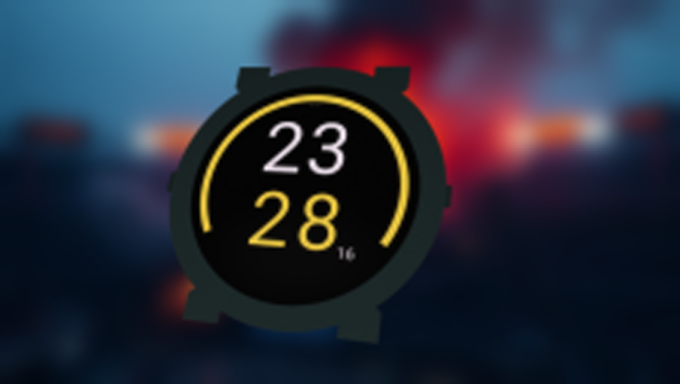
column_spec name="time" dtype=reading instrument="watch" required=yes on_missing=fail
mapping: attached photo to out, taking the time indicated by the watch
23:28
